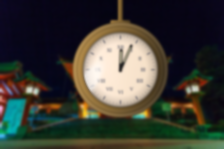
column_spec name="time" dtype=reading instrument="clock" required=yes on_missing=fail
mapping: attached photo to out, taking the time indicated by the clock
12:04
